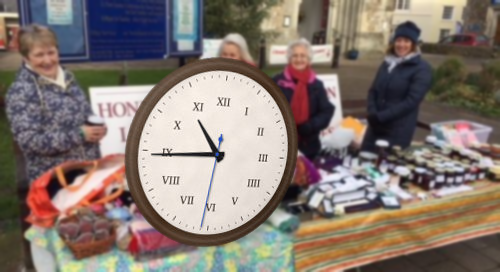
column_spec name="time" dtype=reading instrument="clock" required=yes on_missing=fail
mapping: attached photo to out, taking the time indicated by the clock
10:44:31
